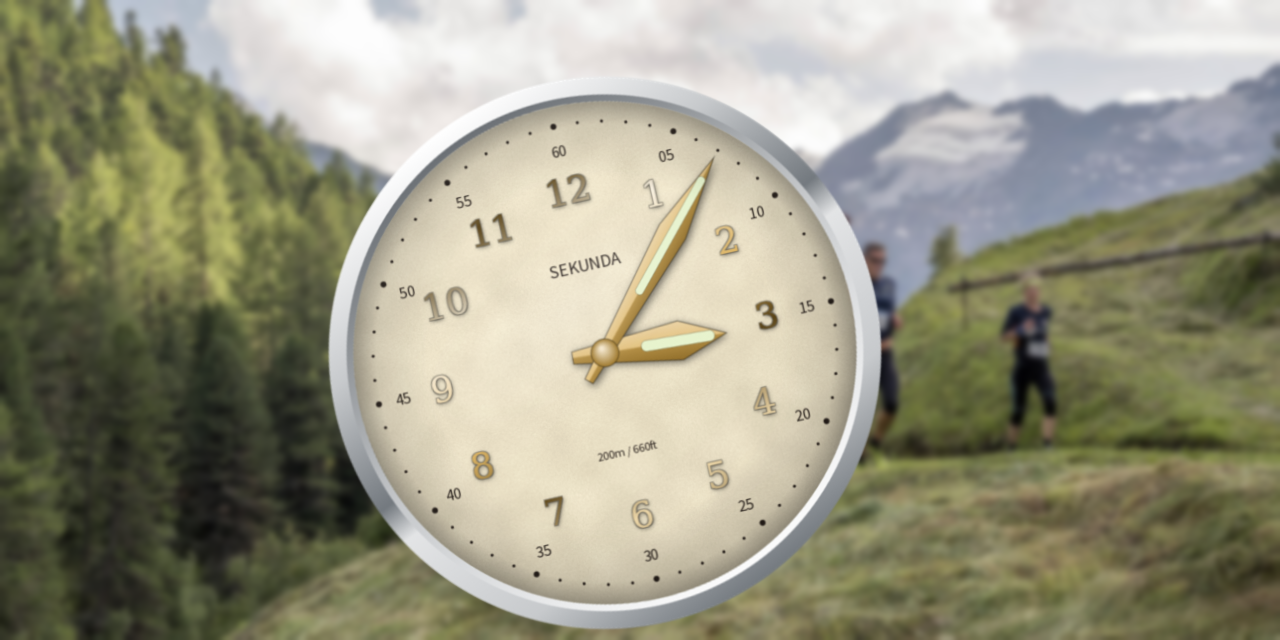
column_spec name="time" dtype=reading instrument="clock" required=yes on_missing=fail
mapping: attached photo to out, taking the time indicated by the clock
3:07
